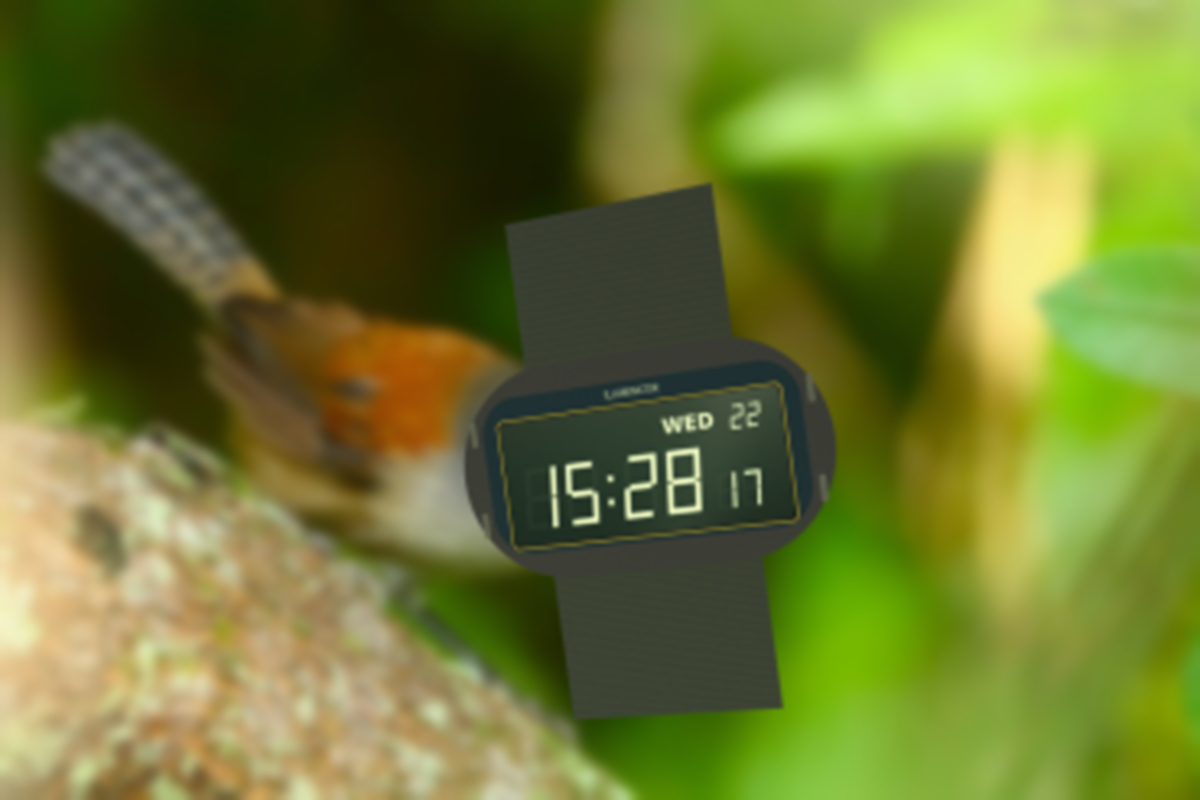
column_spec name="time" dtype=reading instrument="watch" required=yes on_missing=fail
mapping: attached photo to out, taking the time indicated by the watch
15:28:17
